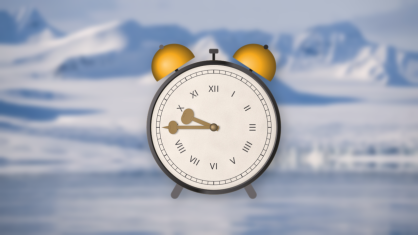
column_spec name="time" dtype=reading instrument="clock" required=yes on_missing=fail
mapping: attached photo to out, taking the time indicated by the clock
9:45
